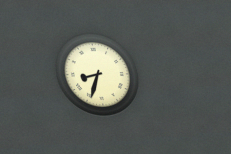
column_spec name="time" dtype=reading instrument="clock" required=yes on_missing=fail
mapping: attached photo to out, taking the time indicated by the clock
8:34
